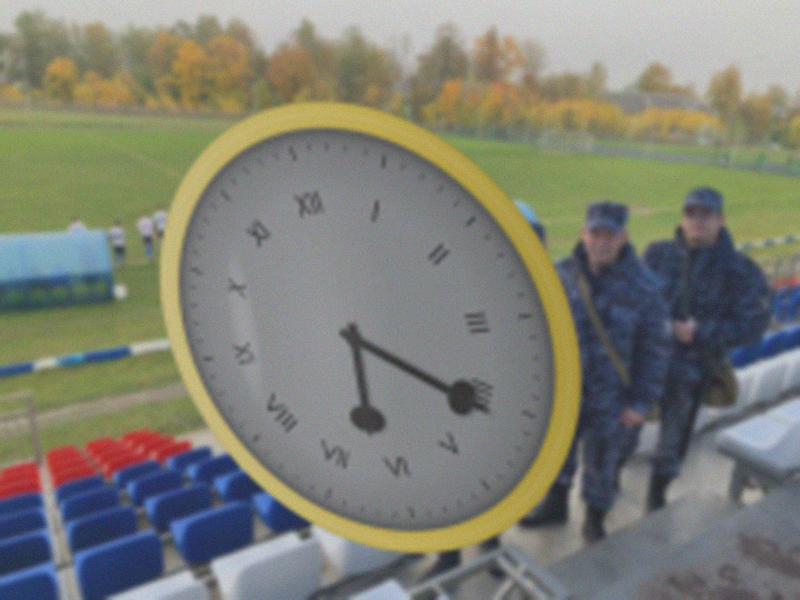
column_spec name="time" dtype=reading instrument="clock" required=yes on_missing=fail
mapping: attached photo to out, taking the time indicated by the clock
6:21
